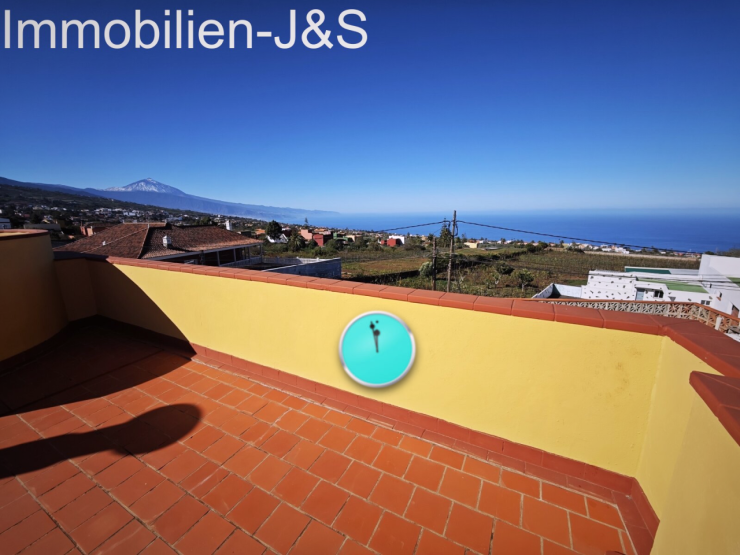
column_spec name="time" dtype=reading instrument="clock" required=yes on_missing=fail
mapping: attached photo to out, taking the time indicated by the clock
11:58
